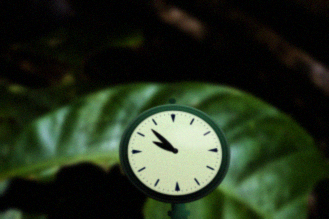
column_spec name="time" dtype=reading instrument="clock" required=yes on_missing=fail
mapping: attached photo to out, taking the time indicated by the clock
9:53
